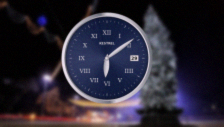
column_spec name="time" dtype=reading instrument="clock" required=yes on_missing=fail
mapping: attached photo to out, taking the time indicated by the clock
6:09
